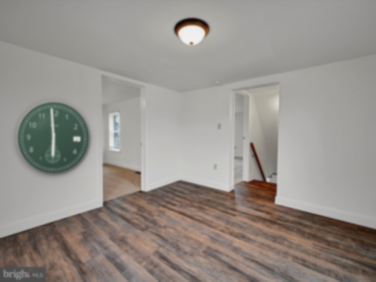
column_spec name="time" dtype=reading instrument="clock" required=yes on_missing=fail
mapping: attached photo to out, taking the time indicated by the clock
5:59
